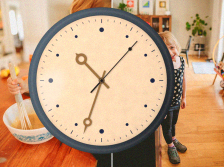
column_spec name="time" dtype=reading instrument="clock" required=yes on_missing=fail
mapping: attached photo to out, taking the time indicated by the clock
10:33:07
